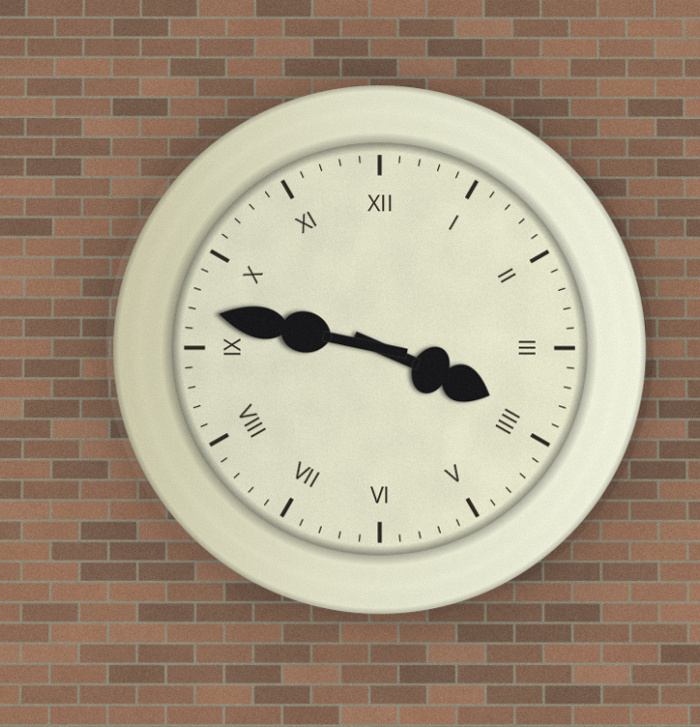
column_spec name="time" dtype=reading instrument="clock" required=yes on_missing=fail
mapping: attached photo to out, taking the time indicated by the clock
3:47
